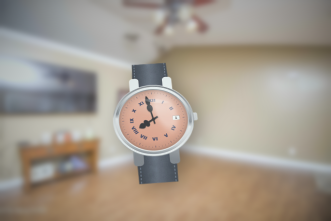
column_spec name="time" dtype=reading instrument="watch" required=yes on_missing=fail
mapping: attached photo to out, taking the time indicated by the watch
7:58
